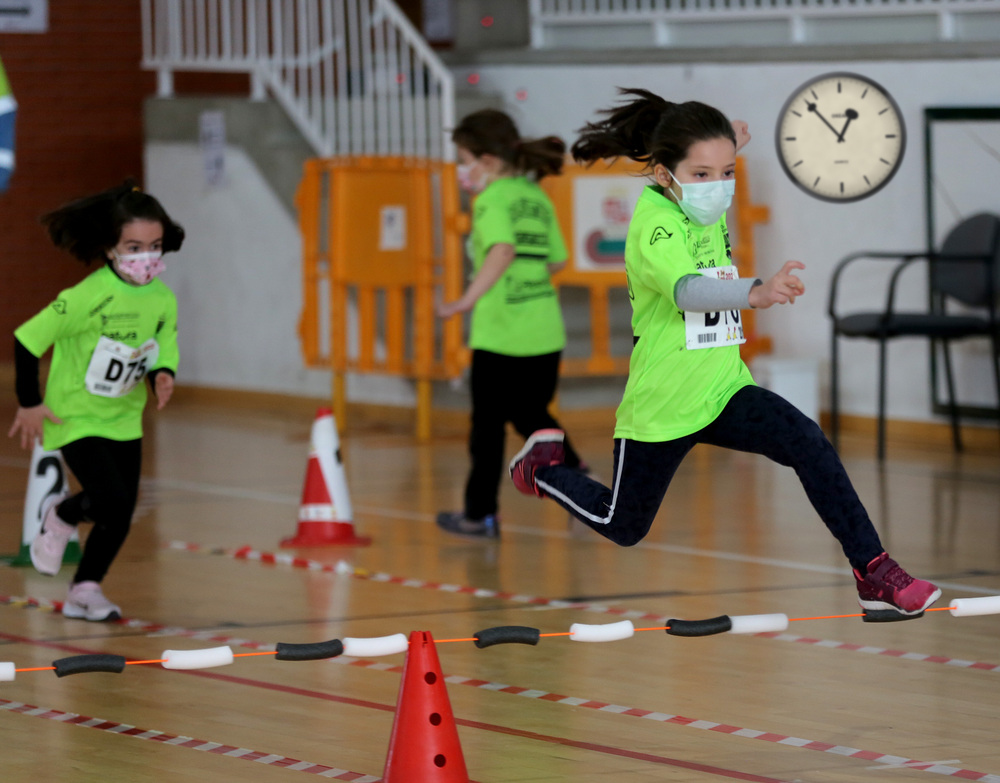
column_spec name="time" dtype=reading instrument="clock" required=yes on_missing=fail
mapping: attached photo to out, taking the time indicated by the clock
12:53
